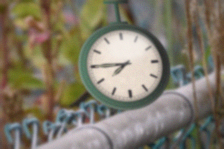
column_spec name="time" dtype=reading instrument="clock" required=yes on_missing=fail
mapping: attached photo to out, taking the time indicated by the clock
7:45
